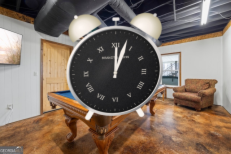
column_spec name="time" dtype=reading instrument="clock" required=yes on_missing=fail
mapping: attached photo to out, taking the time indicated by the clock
12:03
